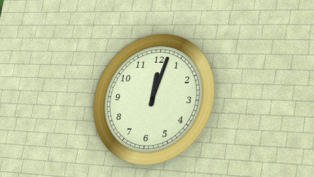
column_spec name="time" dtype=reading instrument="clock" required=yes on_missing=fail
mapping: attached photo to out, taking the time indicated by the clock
12:02
